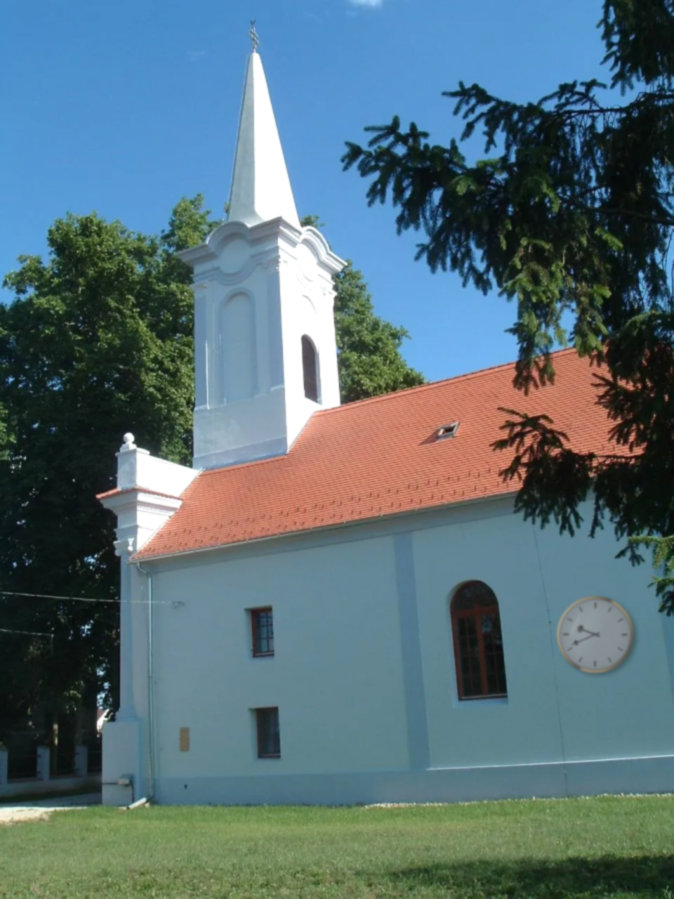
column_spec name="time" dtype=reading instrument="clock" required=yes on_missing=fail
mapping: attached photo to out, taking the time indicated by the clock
9:41
